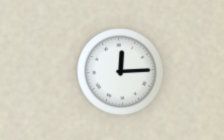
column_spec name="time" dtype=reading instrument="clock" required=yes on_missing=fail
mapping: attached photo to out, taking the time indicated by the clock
12:15
